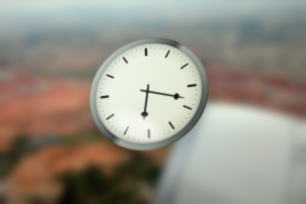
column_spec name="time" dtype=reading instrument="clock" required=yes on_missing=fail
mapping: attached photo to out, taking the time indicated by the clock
6:18
